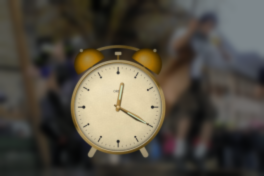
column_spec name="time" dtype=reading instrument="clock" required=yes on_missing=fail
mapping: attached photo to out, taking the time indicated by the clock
12:20
